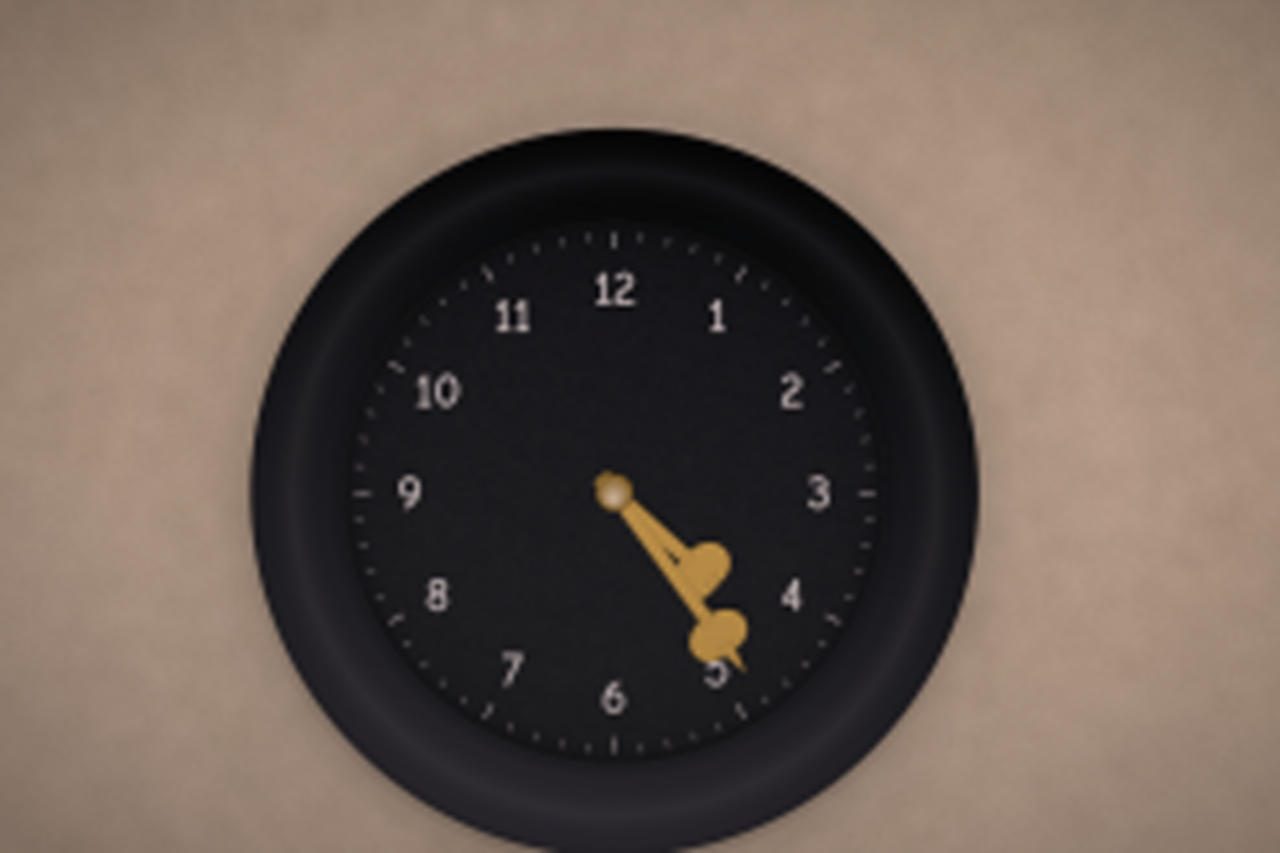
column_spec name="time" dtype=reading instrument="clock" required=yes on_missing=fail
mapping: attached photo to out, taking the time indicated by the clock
4:24
